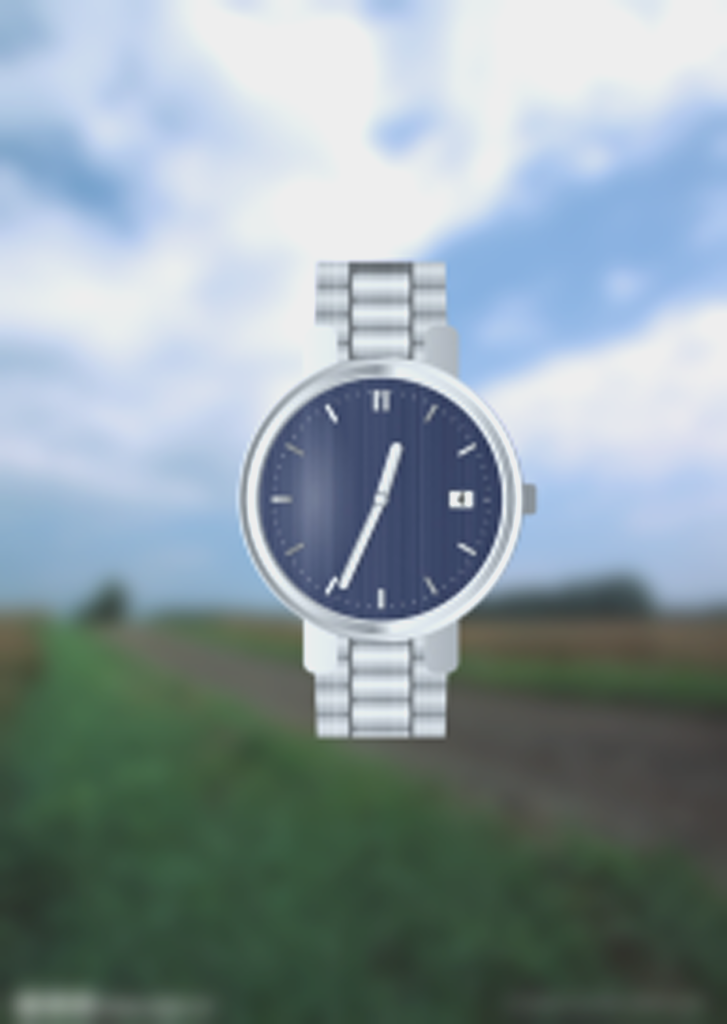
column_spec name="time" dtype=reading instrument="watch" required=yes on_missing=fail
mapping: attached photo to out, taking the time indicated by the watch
12:34
